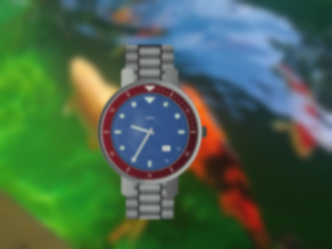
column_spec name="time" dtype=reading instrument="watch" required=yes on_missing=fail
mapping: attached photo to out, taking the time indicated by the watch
9:35
